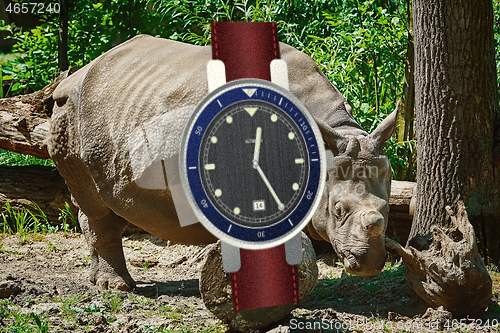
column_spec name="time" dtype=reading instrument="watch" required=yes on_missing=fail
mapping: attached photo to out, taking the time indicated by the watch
12:25
